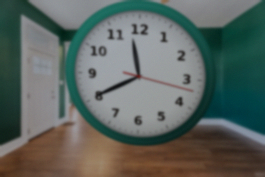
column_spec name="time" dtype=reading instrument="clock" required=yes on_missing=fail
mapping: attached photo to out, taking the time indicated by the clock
11:40:17
